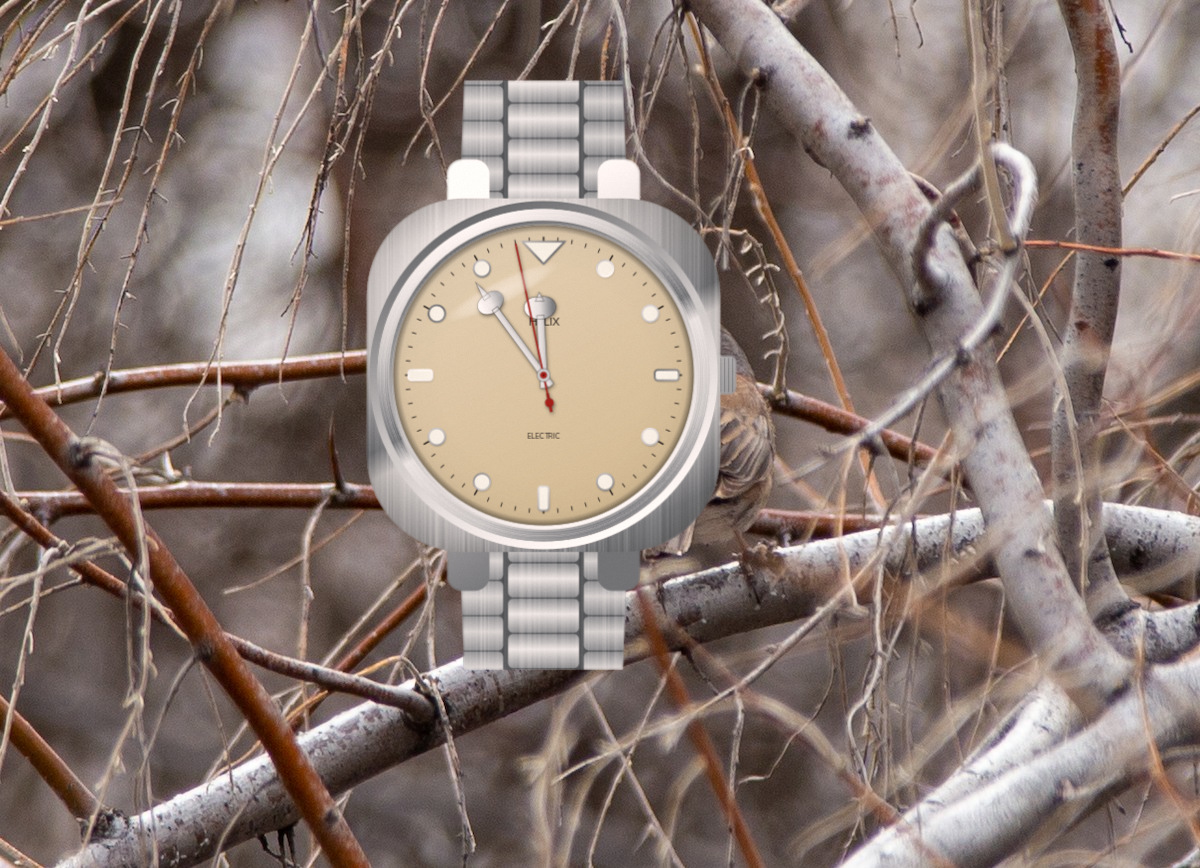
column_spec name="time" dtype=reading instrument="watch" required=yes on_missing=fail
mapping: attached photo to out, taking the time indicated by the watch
11:53:58
